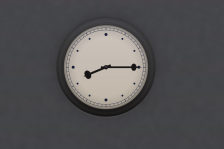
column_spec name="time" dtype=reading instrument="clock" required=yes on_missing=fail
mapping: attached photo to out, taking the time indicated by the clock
8:15
